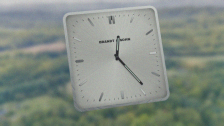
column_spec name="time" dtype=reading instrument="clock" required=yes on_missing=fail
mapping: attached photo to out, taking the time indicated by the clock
12:24
